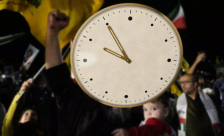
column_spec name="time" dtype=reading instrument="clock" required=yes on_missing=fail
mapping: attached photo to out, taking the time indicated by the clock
9:55
